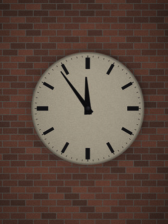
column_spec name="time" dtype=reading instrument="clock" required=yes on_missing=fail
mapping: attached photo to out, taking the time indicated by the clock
11:54
